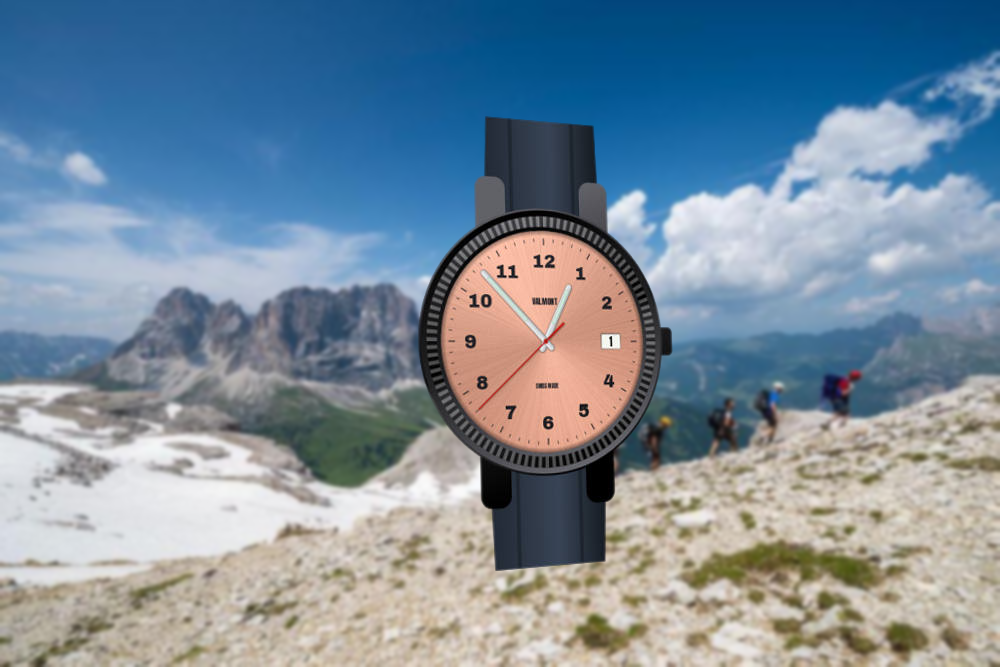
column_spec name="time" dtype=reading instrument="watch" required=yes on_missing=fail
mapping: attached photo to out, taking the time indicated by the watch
12:52:38
